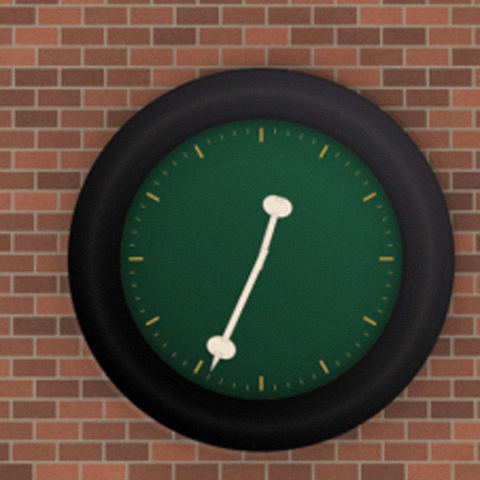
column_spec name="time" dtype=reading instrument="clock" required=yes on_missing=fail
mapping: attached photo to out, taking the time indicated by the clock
12:34
